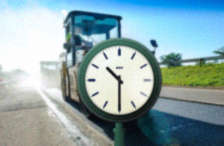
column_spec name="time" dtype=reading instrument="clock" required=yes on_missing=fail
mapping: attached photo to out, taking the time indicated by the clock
10:30
